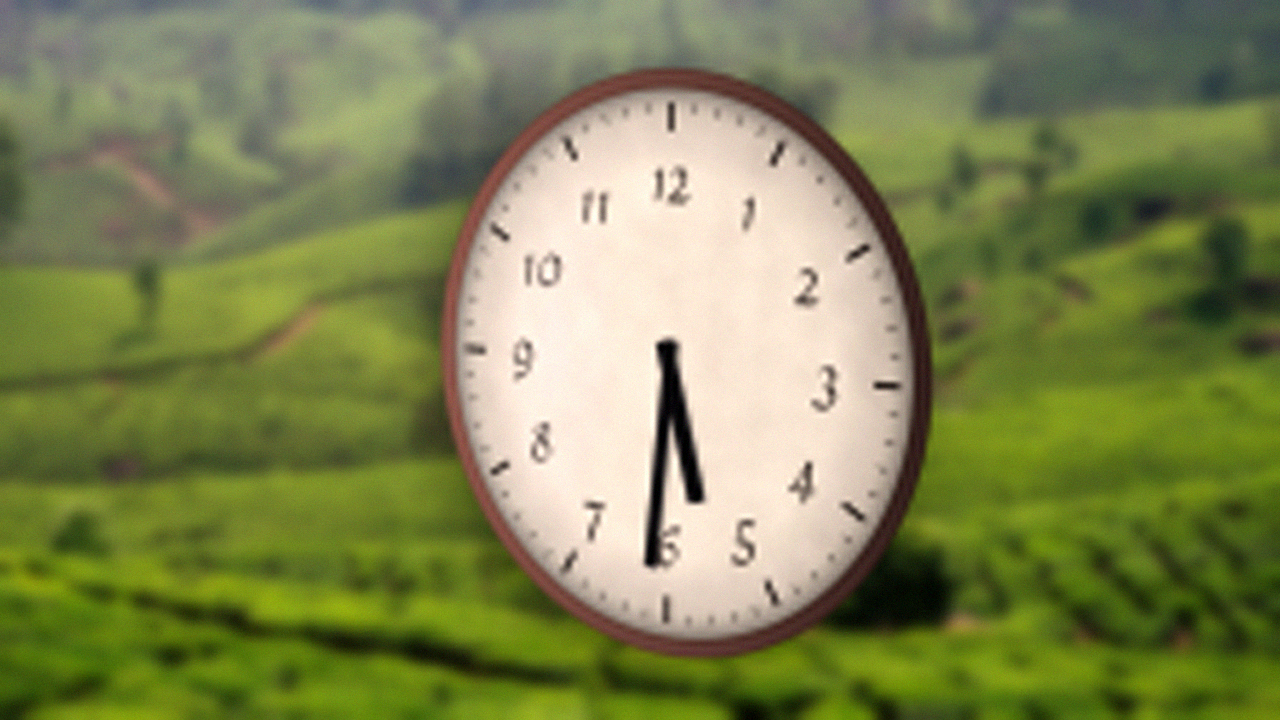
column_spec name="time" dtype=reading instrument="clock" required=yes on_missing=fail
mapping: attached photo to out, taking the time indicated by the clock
5:31
